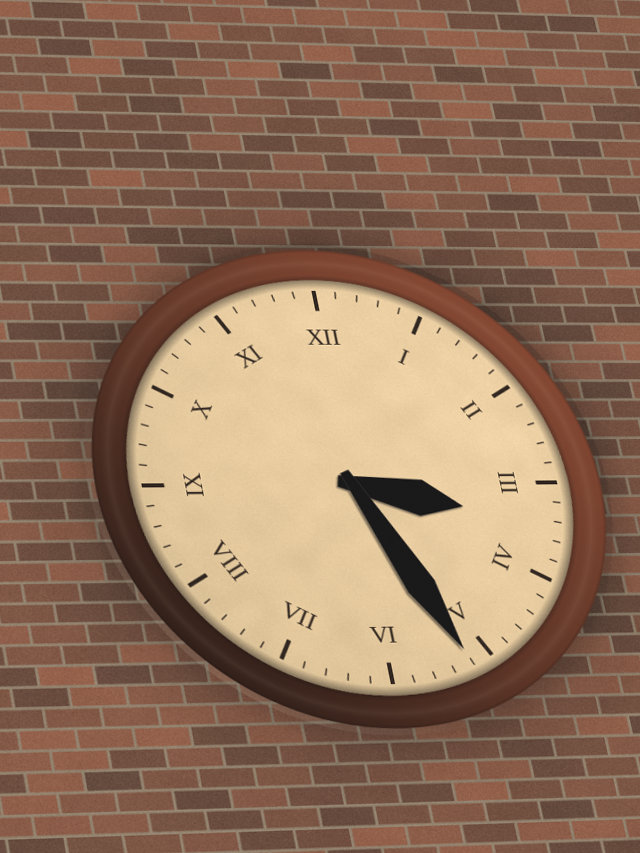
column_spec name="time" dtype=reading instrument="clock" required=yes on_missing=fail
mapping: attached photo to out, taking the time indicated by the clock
3:26
